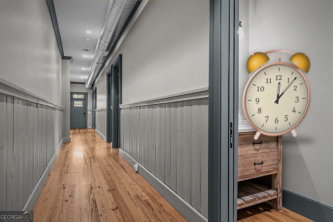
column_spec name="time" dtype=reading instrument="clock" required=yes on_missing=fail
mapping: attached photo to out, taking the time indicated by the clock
12:07
